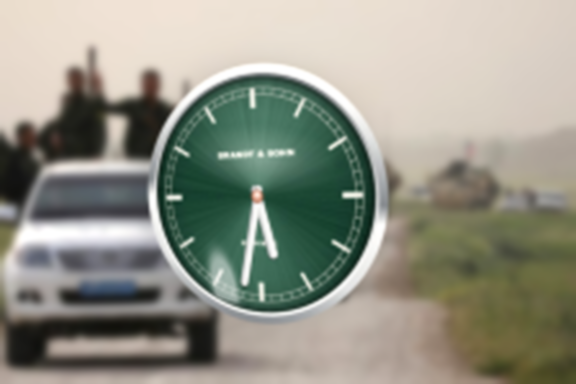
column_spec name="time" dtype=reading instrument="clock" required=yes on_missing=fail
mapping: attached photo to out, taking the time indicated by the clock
5:32
